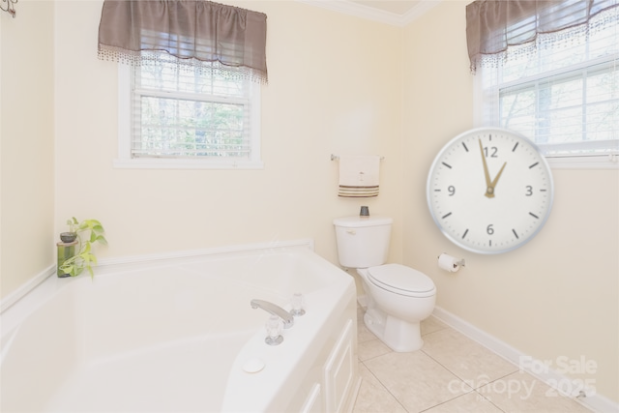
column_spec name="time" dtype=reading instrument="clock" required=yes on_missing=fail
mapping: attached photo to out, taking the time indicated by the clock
12:58
